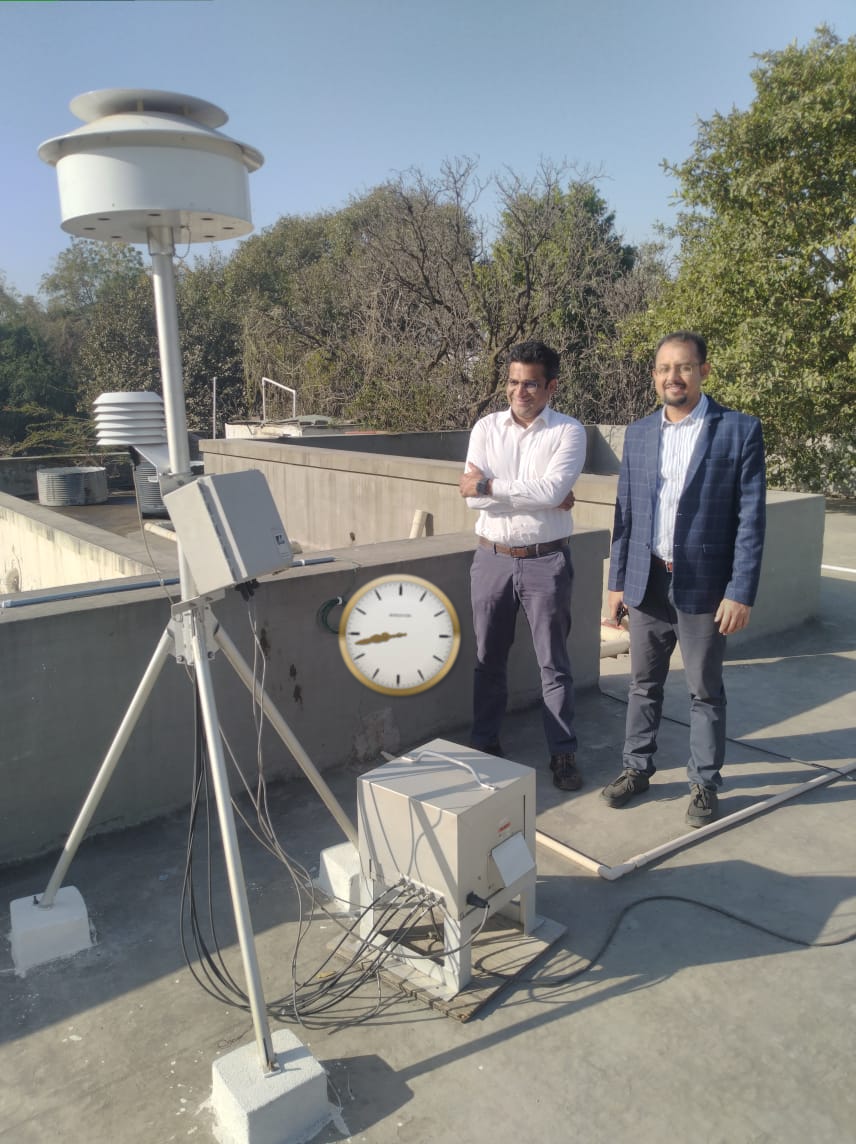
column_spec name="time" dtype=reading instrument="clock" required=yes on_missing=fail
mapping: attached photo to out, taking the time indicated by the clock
8:43
